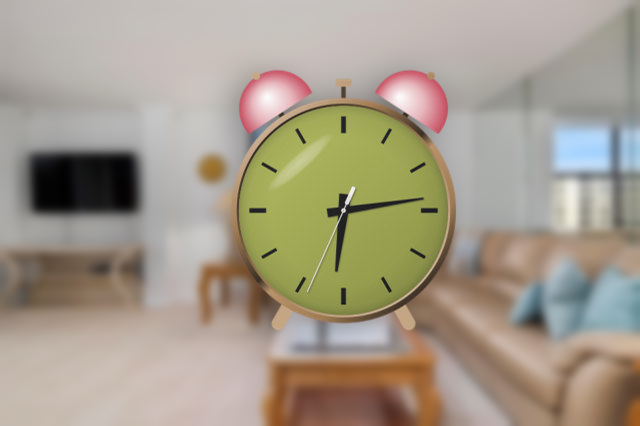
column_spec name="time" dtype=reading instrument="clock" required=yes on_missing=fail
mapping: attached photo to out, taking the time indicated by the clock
6:13:34
